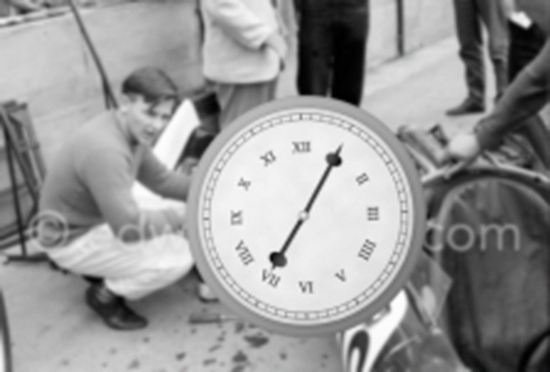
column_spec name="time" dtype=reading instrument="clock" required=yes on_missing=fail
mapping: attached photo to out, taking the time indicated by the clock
7:05
